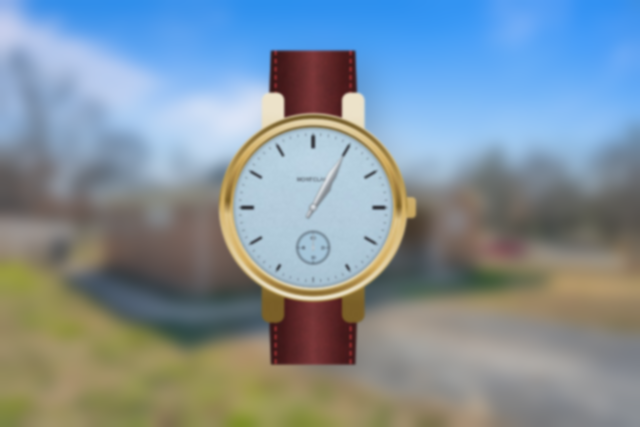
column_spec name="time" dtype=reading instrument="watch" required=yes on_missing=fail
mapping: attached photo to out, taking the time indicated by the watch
1:05
